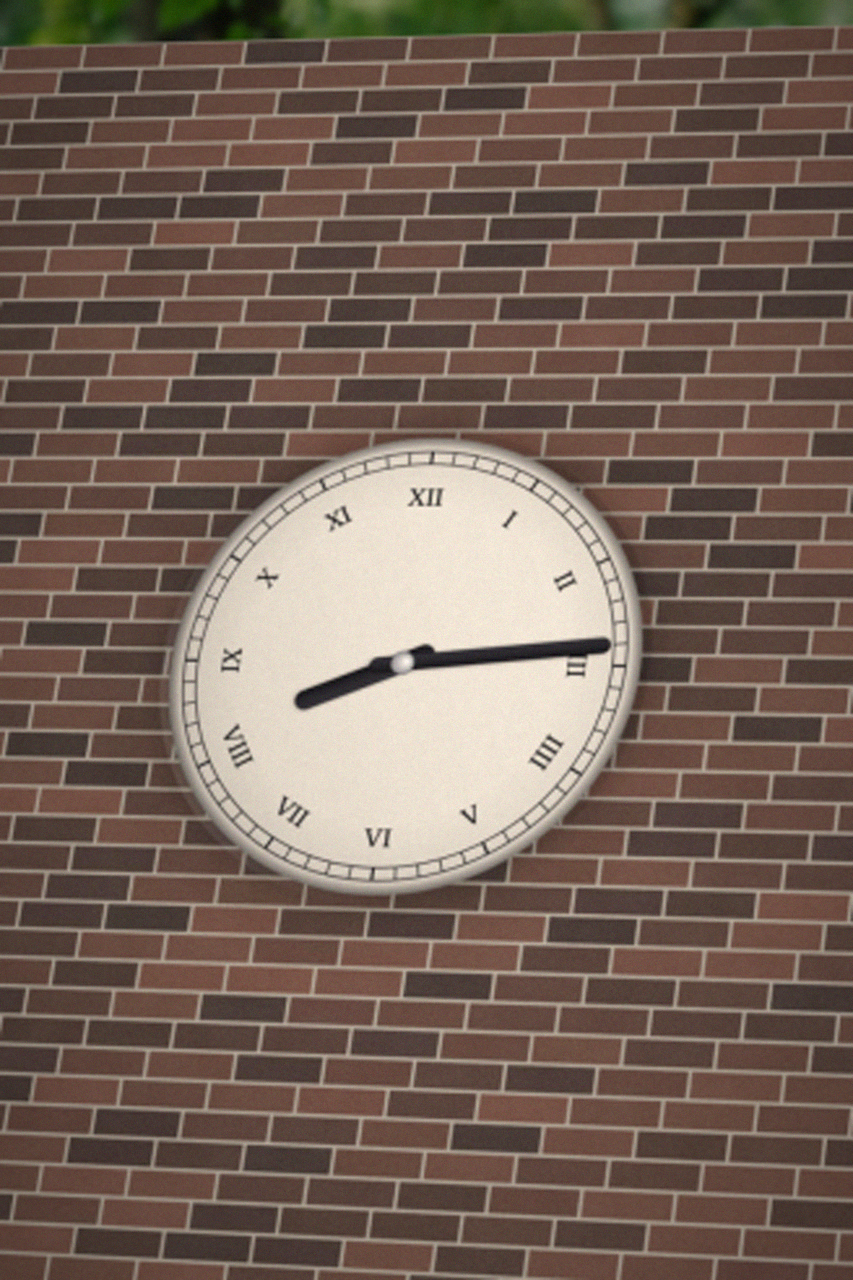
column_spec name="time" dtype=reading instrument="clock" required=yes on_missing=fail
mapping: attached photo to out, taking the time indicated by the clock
8:14
